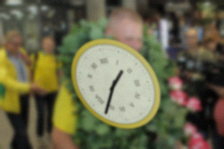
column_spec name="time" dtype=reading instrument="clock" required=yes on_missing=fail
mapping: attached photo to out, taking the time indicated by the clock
1:36
